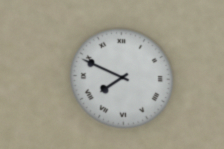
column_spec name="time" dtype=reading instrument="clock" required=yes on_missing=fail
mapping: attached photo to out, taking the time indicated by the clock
7:49
